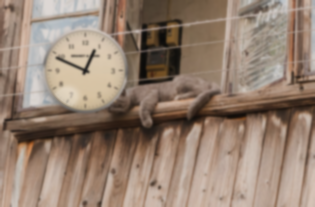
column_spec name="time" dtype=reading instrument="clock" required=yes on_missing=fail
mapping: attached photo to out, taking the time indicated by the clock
12:49
